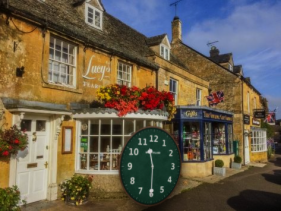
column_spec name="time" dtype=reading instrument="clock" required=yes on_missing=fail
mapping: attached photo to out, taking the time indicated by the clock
11:30
